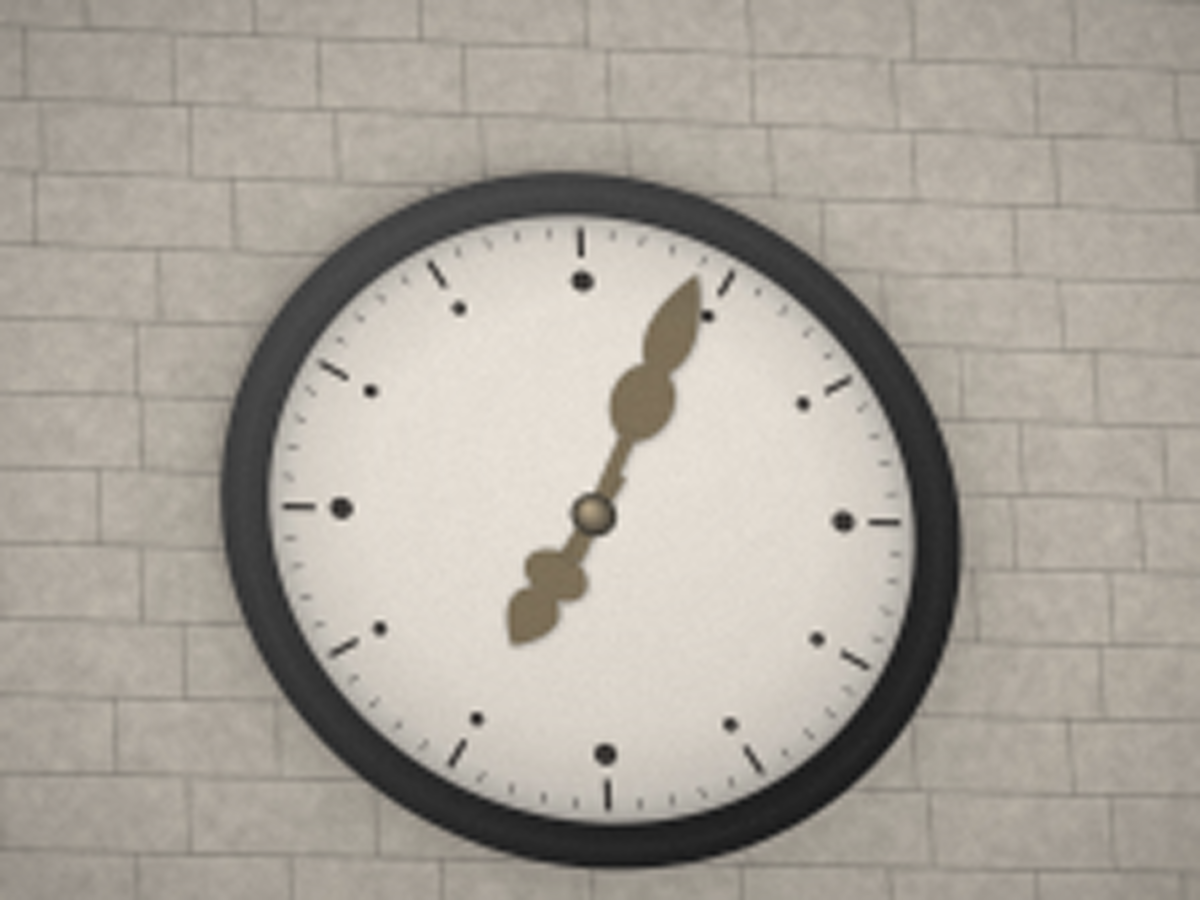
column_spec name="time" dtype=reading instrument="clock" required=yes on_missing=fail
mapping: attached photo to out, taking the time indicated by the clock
7:04
